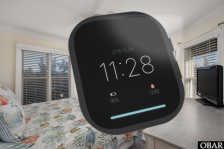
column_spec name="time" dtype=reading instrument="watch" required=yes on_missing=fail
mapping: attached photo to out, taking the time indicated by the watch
11:28
